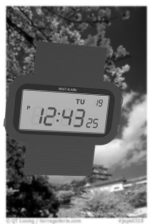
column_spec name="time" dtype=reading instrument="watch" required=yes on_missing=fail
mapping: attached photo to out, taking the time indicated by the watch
12:43:25
